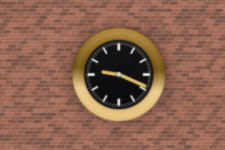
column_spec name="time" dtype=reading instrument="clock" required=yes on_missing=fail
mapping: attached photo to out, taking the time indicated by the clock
9:19
